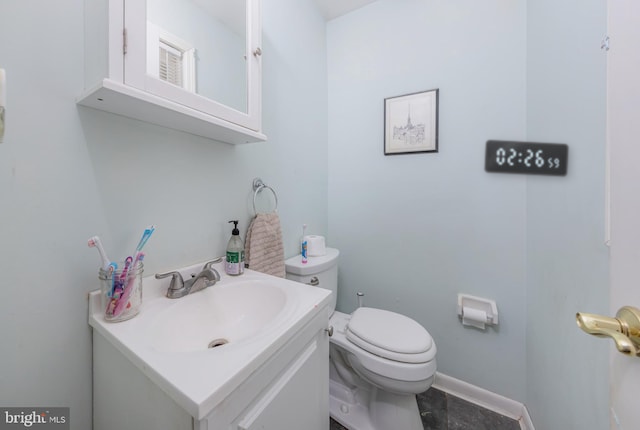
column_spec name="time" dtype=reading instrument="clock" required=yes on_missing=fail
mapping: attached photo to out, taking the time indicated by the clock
2:26
